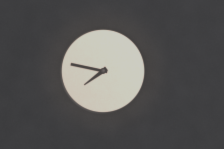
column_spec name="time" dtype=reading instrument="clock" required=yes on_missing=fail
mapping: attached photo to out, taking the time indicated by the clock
7:47
